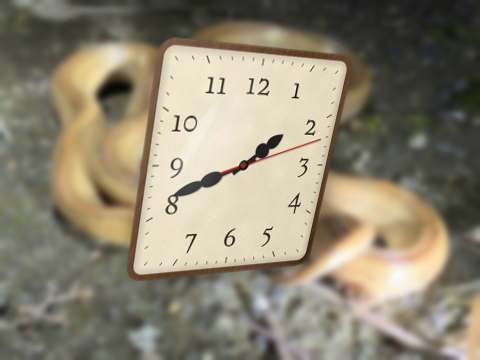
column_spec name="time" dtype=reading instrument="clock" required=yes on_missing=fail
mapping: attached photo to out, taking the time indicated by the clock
1:41:12
